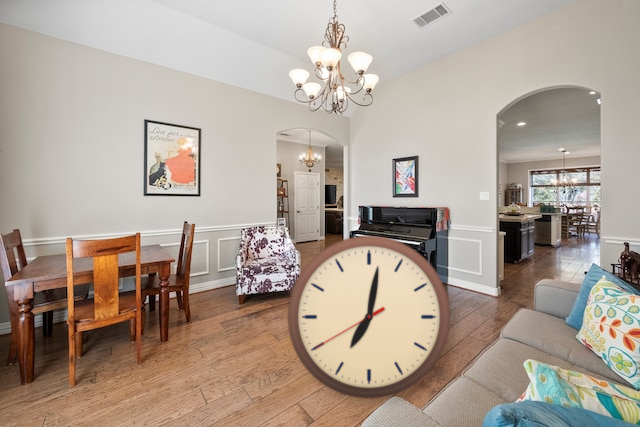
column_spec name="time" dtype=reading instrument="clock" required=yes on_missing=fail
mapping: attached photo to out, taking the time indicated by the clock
7:01:40
